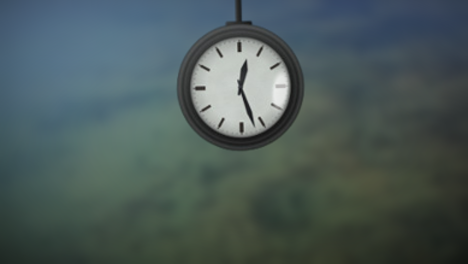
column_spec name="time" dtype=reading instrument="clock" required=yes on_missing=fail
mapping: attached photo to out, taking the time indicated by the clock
12:27
